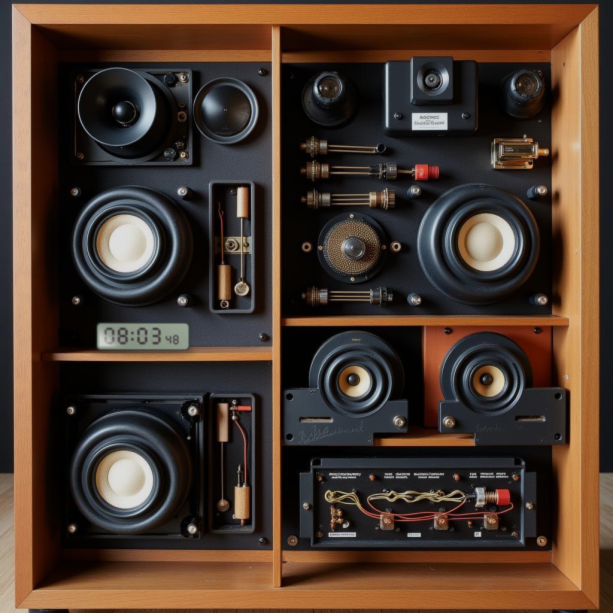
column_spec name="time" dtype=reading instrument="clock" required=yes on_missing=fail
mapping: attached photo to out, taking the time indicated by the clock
8:03:48
